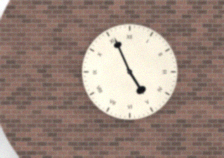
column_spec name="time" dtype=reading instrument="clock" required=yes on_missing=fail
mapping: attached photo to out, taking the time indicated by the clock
4:56
